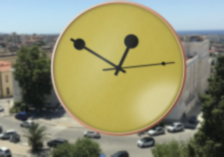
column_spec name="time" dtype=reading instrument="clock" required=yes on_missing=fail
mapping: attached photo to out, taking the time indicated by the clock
12:50:14
